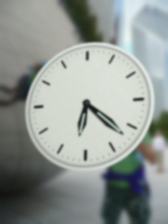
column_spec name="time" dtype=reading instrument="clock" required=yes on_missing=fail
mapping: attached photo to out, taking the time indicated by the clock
6:22
